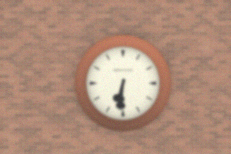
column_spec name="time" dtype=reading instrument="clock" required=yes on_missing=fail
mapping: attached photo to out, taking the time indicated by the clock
6:31
